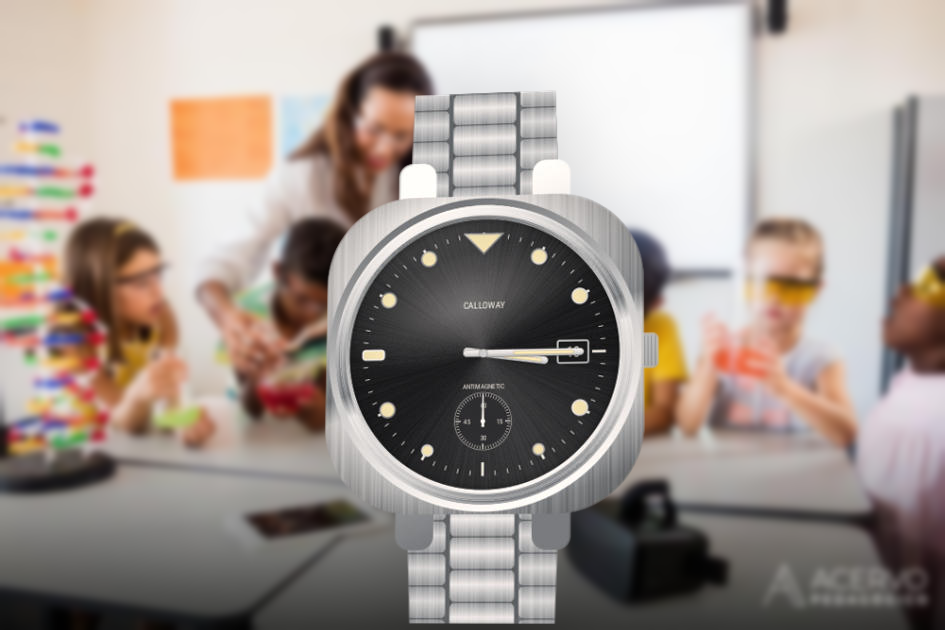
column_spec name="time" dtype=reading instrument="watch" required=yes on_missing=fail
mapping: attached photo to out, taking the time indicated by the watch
3:15
